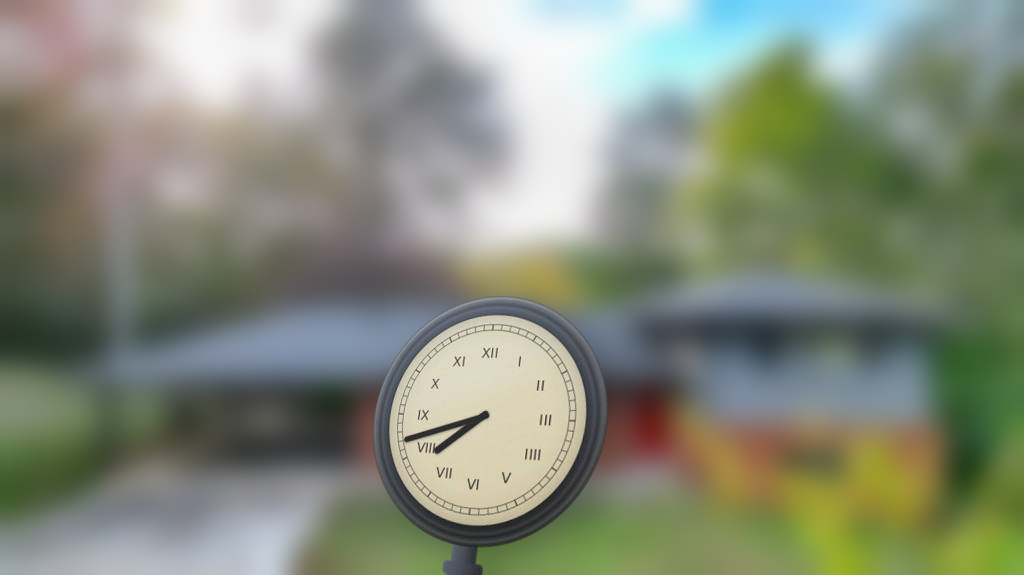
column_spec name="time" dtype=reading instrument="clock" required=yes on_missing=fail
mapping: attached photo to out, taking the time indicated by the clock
7:42
